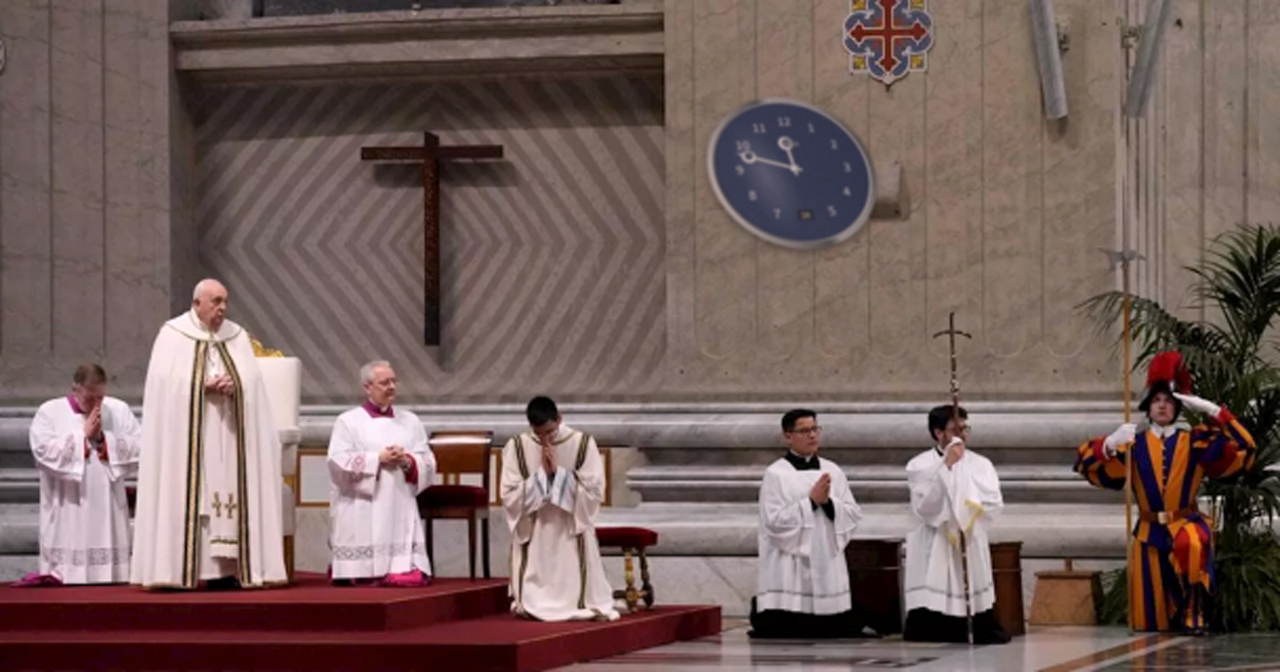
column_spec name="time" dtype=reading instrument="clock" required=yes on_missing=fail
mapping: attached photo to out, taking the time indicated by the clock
11:48
